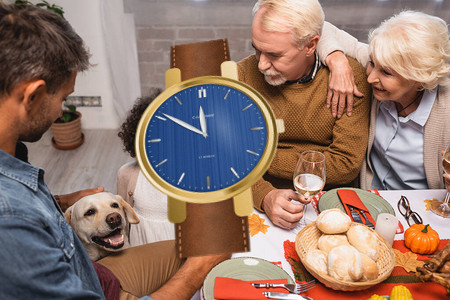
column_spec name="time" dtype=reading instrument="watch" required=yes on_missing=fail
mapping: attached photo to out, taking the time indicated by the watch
11:51
